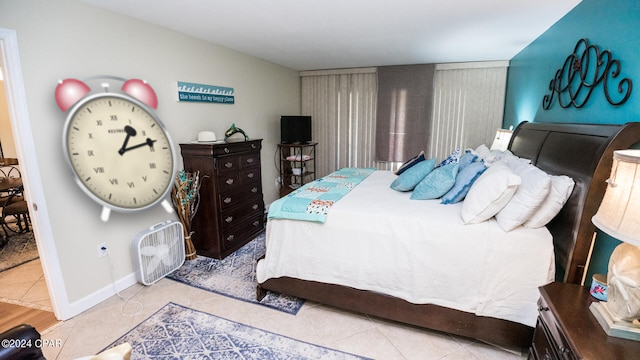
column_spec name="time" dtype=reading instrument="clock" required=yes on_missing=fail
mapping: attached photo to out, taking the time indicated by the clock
1:13
